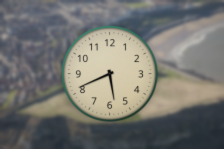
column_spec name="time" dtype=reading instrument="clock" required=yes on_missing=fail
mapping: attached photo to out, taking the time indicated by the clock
5:41
